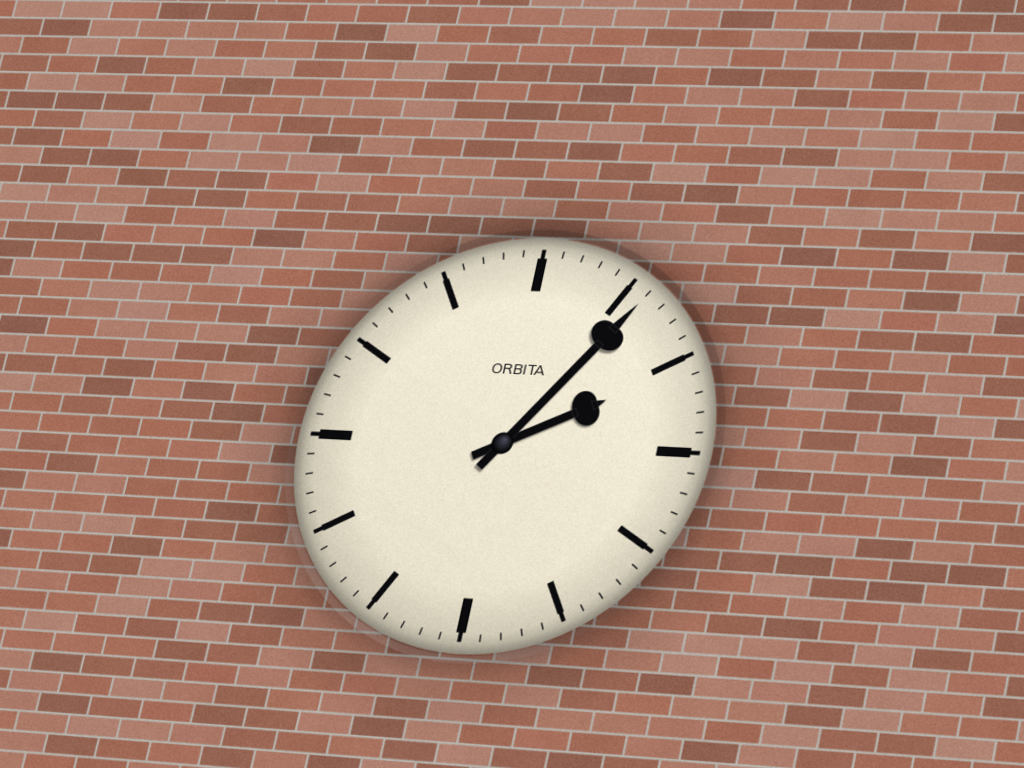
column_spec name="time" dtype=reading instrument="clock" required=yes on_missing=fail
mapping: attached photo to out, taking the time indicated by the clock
2:06
